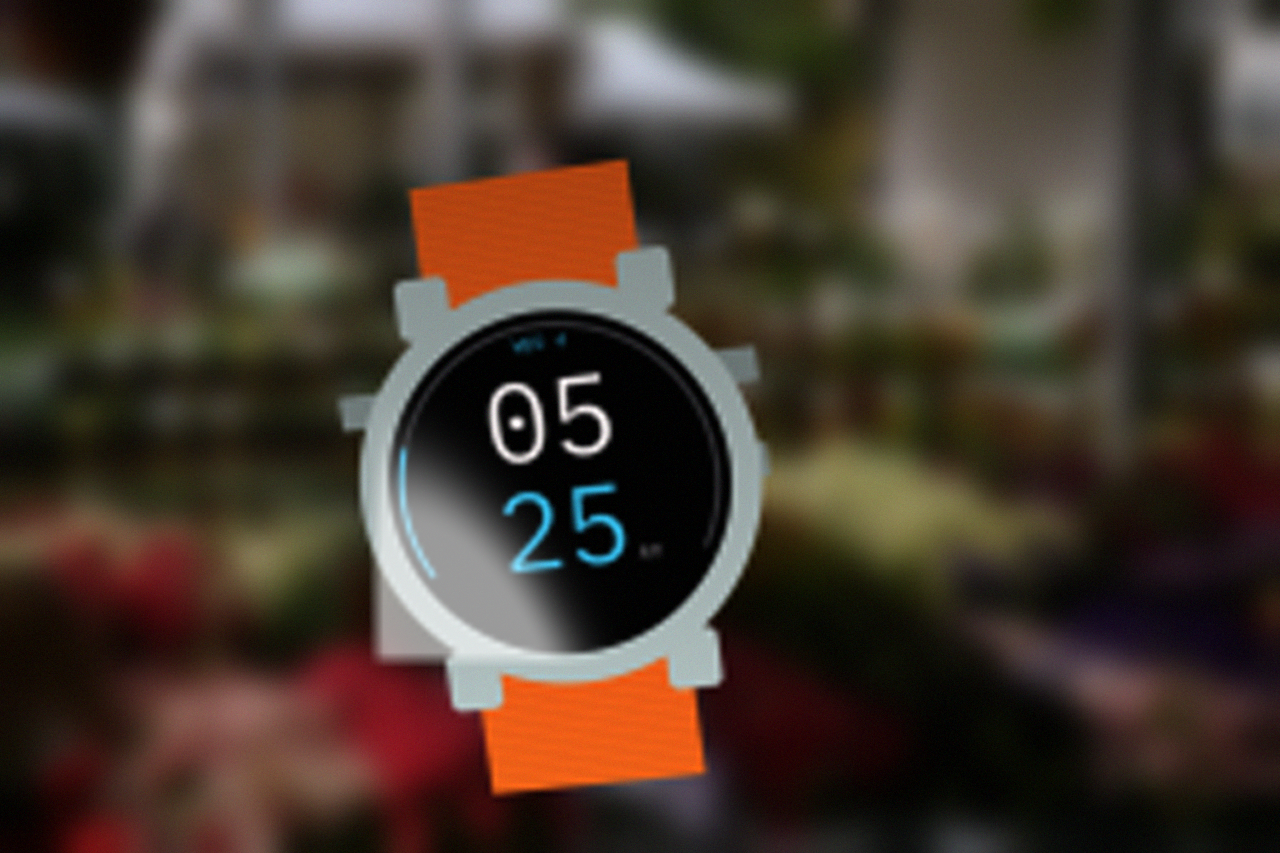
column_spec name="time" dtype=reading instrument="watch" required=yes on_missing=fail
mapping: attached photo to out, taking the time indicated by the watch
5:25
